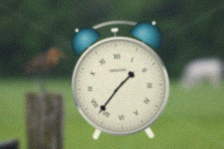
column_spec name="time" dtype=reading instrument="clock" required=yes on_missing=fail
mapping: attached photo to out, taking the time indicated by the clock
1:37
